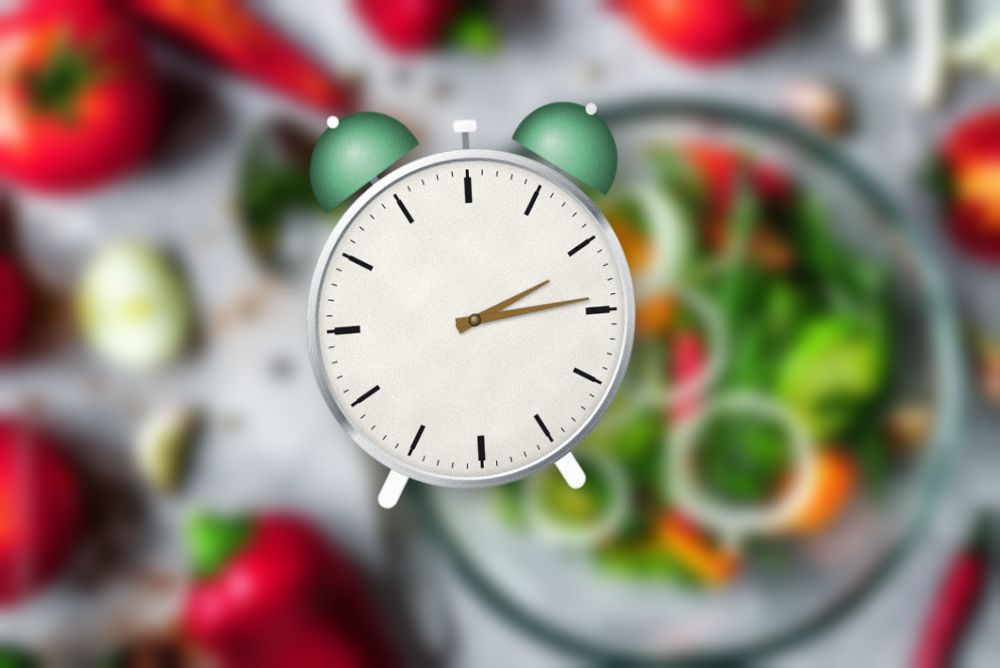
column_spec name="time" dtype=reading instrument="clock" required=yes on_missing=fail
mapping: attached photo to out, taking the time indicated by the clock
2:14
